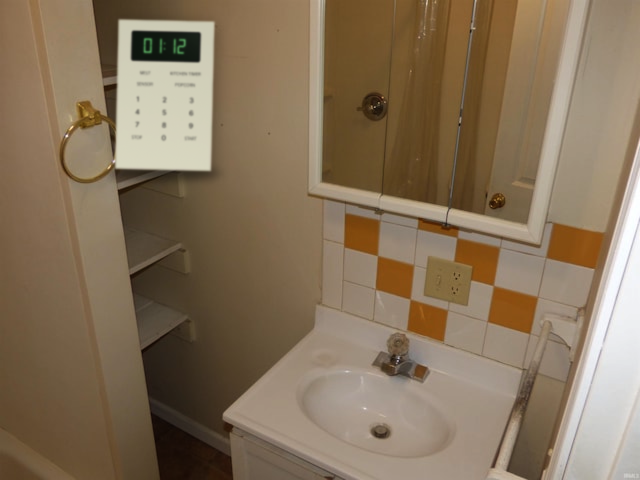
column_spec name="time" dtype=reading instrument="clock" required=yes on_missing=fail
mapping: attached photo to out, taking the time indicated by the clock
1:12
